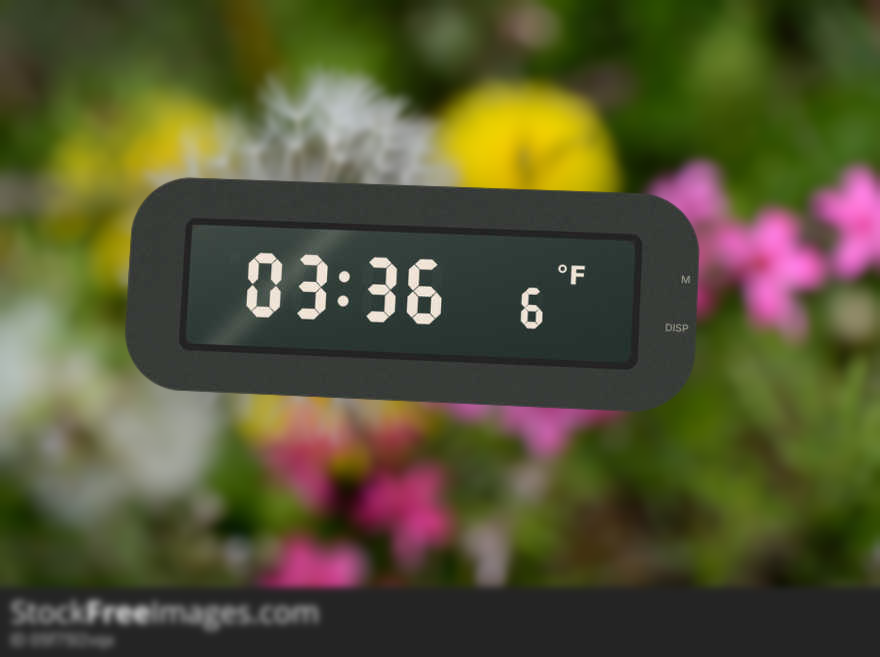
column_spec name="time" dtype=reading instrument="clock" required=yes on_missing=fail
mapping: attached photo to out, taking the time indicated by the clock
3:36
